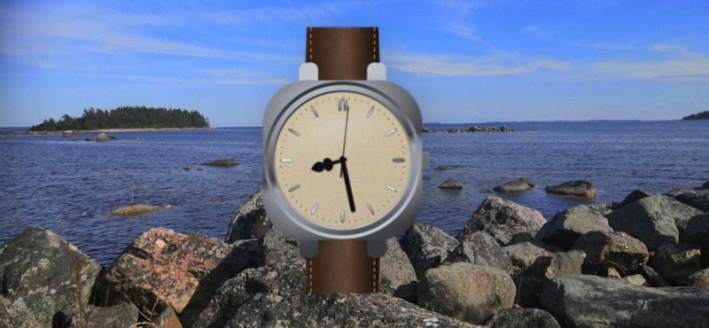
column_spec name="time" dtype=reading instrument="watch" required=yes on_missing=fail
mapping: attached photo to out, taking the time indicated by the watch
8:28:01
